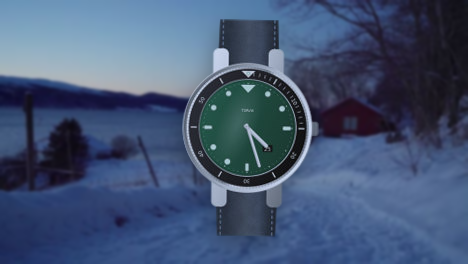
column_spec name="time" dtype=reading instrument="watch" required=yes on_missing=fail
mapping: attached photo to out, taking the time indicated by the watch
4:27
